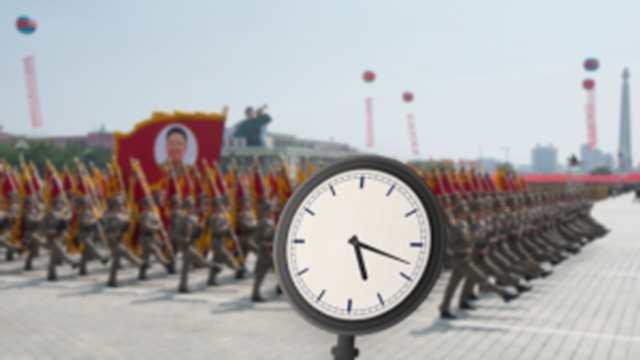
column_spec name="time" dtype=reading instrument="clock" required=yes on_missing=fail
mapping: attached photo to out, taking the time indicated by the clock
5:18
